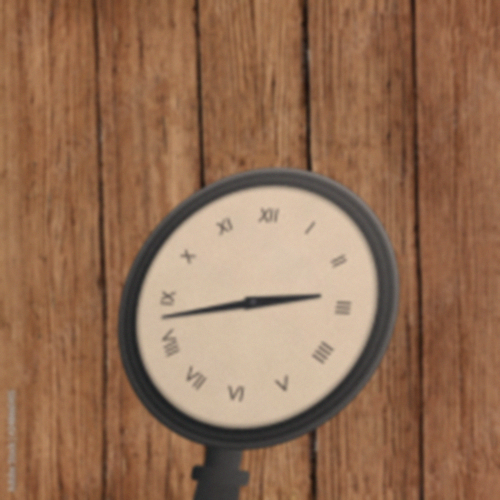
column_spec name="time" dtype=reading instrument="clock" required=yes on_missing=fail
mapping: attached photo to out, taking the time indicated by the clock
2:43
